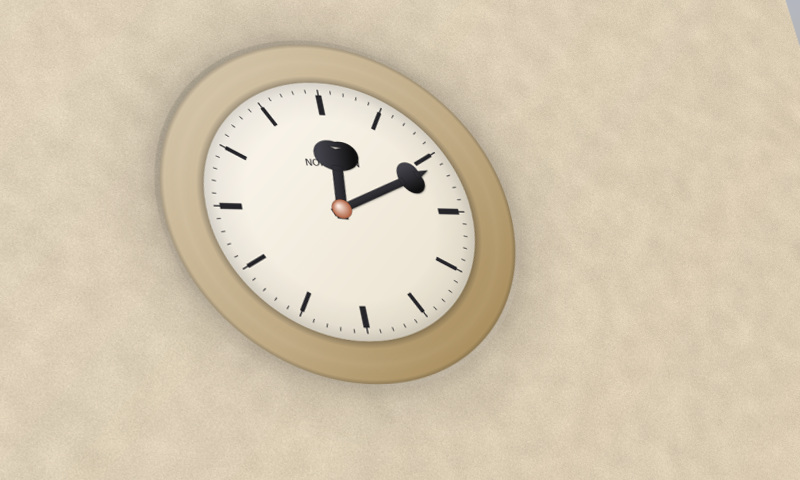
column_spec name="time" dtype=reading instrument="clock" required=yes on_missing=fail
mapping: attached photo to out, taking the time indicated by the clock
12:11
